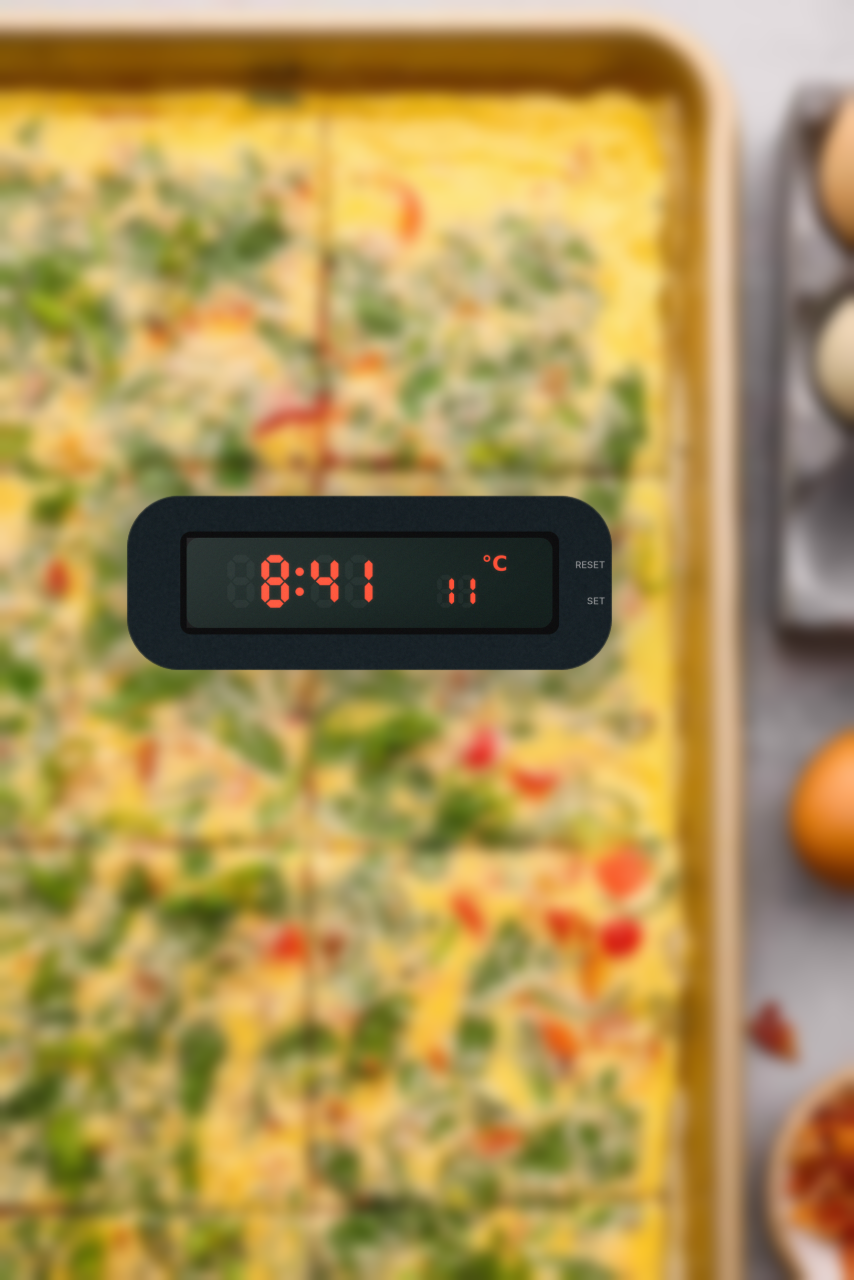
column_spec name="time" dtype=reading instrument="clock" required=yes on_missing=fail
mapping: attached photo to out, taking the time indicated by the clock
8:41
